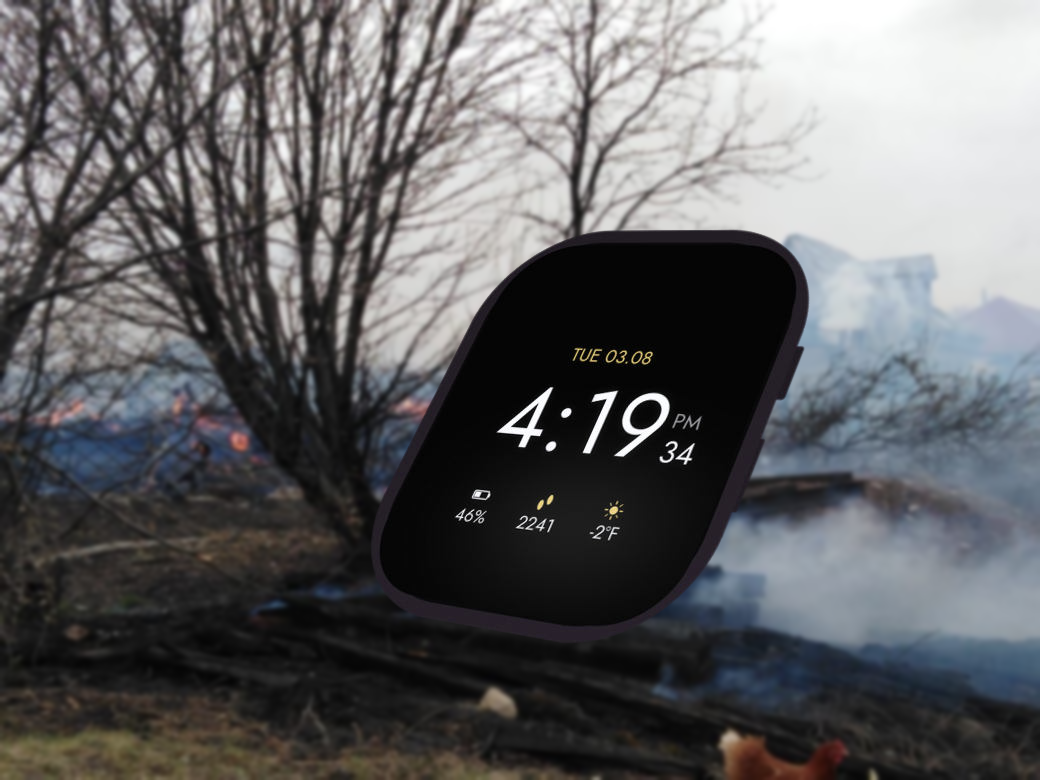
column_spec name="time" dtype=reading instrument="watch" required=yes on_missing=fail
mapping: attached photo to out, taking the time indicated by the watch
4:19:34
